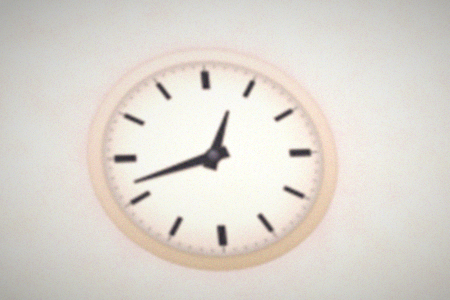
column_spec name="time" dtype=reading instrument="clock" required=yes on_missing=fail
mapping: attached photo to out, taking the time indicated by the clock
12:42
